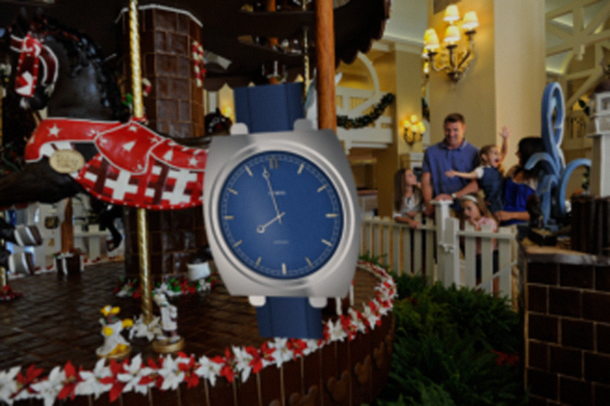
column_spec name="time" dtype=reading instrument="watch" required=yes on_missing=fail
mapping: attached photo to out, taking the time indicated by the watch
7:58
